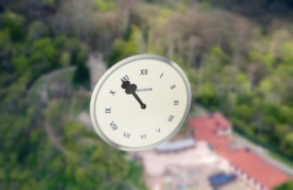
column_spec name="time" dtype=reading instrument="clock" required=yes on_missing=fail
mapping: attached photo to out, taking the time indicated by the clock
10:54
